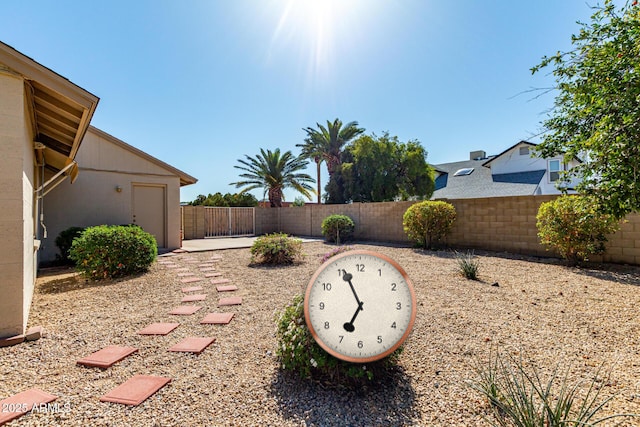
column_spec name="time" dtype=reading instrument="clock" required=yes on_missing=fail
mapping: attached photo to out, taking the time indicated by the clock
6:56
